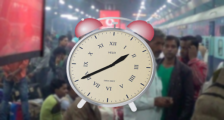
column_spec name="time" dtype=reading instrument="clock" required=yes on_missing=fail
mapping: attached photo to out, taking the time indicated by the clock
1:40
